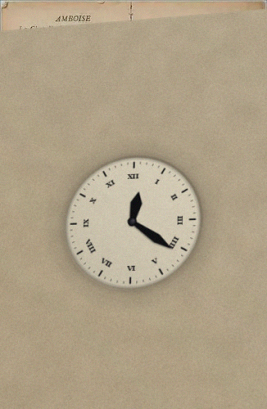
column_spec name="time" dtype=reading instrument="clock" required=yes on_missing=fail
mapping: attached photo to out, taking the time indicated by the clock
12:21
